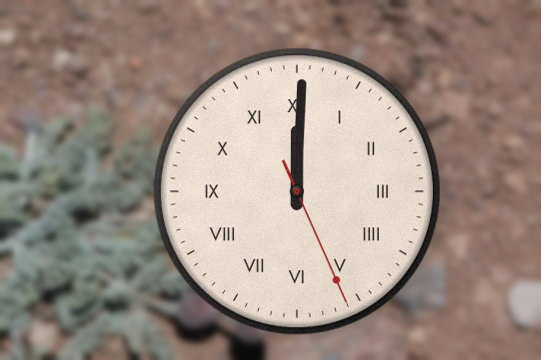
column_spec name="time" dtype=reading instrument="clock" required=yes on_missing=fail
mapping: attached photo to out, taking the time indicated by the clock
12:00:26
